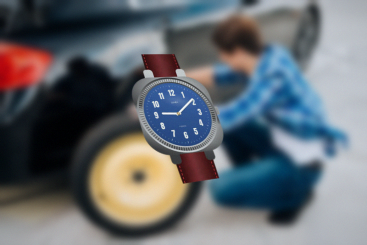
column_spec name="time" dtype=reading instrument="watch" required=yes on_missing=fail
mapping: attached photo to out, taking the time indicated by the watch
9:09
